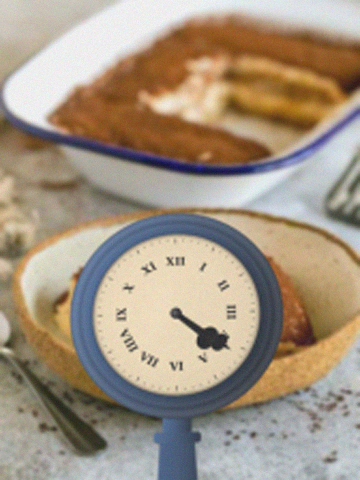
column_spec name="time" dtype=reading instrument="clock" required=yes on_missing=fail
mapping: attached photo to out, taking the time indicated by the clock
4:21
